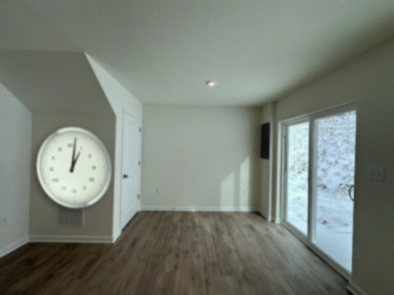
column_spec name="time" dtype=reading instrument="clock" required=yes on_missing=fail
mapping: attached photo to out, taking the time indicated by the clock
1:02
